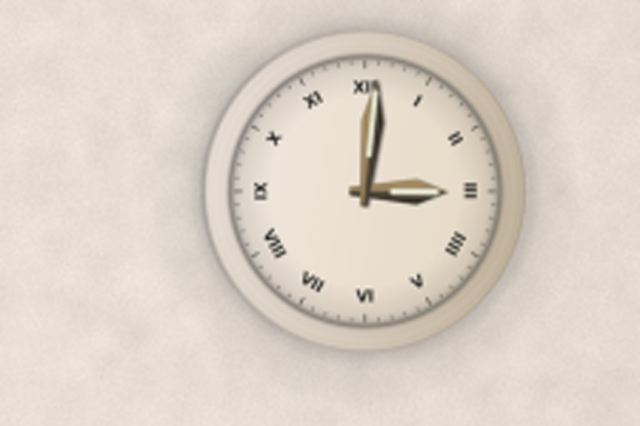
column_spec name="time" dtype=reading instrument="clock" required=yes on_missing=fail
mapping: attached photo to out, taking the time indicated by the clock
3:01
